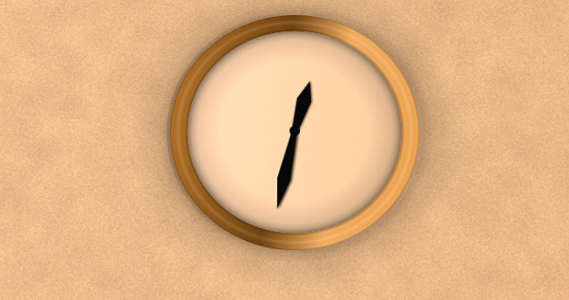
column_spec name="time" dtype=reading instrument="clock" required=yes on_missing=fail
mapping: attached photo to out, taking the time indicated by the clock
12:32
